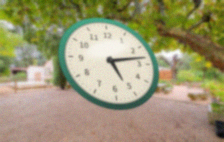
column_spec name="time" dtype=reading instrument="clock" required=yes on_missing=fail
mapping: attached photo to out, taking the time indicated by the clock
5:13
